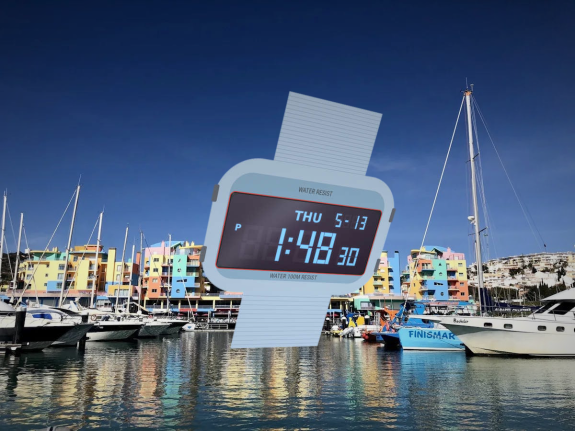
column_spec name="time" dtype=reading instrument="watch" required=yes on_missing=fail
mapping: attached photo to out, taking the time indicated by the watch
1:48:30
